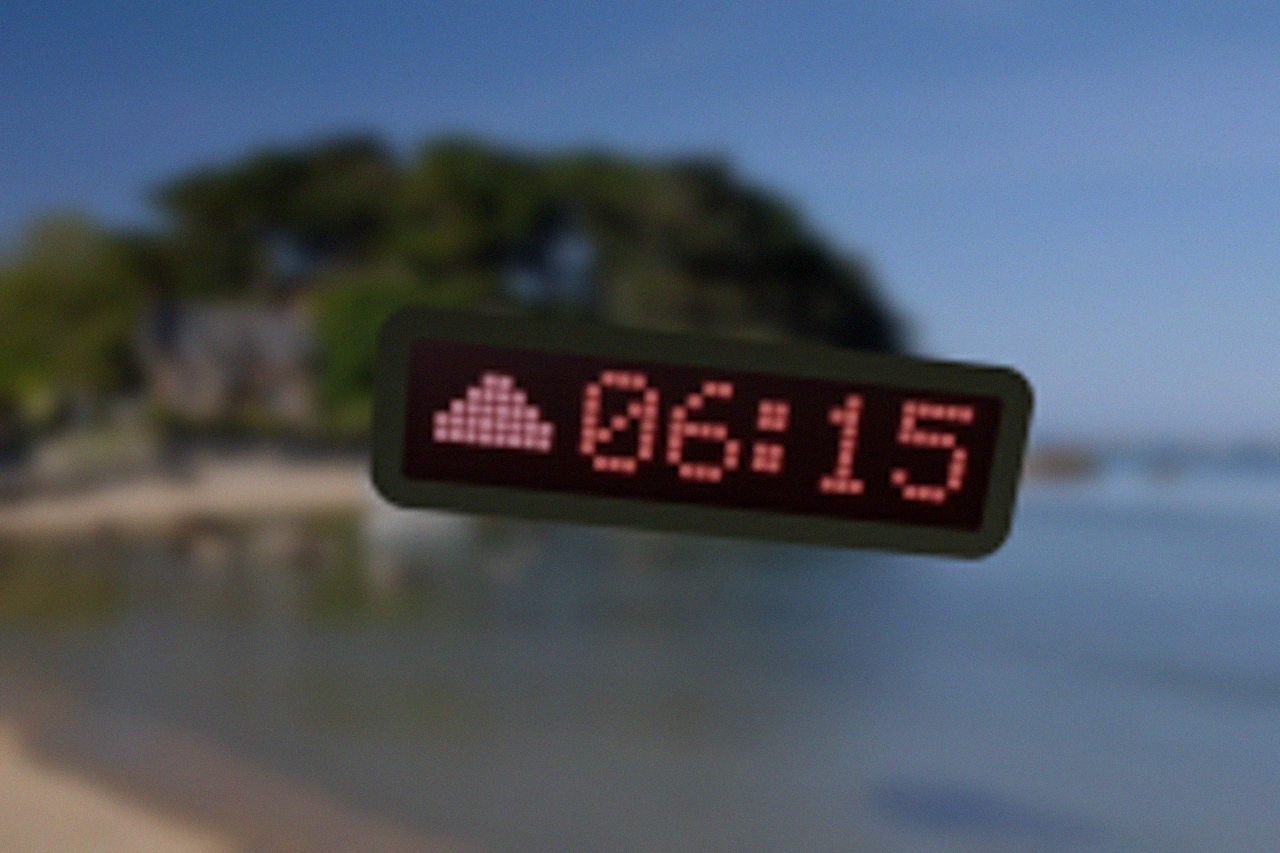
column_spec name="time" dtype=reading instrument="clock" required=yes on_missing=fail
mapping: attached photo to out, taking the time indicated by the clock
6:15
